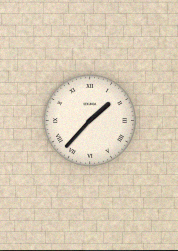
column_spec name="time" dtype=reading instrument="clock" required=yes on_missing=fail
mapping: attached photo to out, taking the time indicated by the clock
1:37
